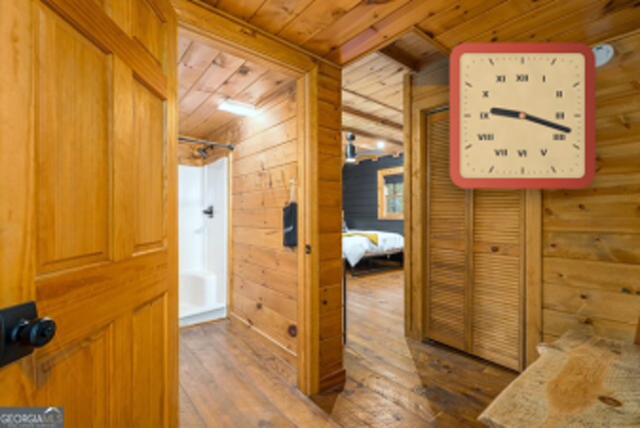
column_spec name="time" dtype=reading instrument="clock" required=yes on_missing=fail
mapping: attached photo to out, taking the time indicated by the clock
9:18
